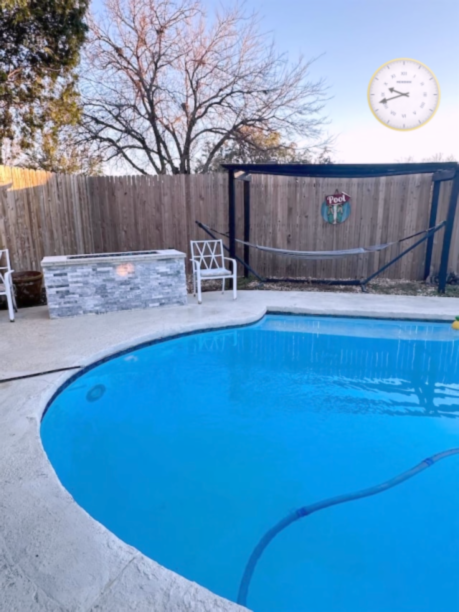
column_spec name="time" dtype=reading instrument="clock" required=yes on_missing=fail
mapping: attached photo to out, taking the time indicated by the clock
9:42
